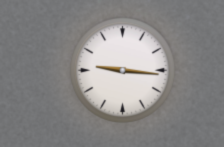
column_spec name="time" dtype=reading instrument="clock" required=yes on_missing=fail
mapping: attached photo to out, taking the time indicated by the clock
9:16
